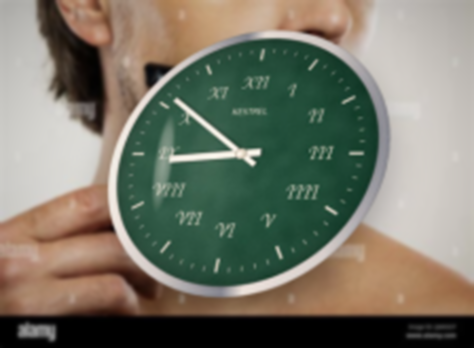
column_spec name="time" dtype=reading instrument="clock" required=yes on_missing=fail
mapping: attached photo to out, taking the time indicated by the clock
8:51
